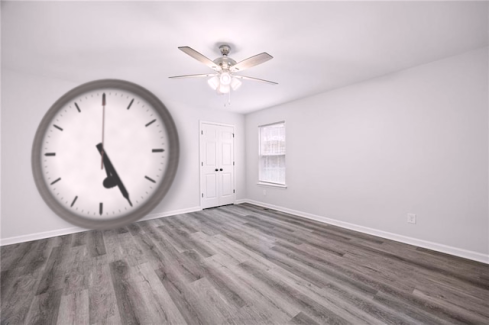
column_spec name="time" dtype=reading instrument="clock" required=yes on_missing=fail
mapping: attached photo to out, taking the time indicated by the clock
5:25:00
